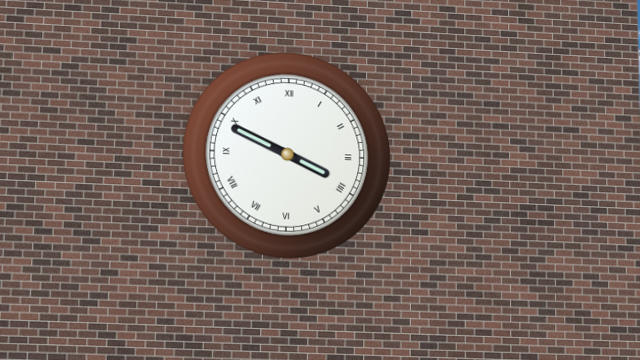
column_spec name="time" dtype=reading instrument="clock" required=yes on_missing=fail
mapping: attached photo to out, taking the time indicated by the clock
3:49
